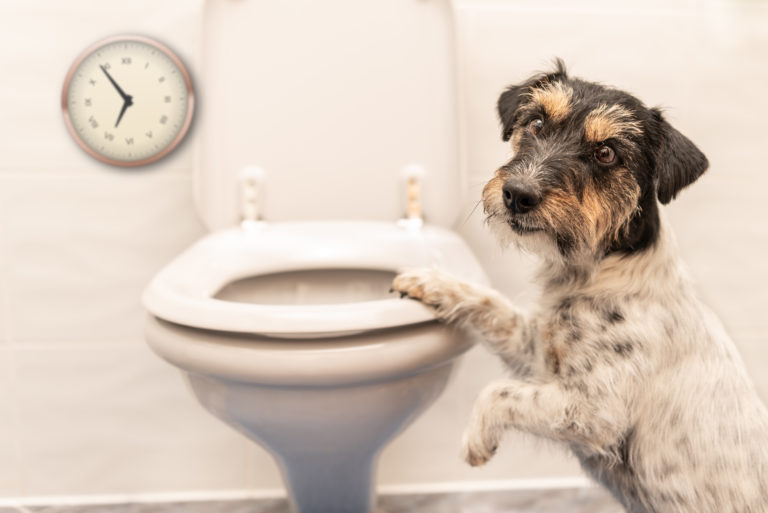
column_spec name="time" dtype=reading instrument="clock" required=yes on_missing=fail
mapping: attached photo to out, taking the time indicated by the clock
6:54
